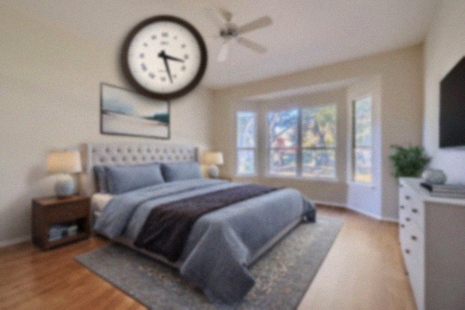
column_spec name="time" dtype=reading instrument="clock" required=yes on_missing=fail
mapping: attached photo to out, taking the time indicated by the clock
3:27
